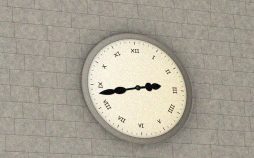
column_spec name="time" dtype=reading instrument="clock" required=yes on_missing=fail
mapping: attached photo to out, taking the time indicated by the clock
2:43
